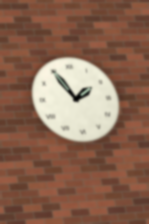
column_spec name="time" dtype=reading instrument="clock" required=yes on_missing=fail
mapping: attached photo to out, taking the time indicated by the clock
1:55
